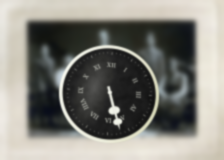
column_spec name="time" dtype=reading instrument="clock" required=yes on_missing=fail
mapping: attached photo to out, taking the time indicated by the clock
5:27
